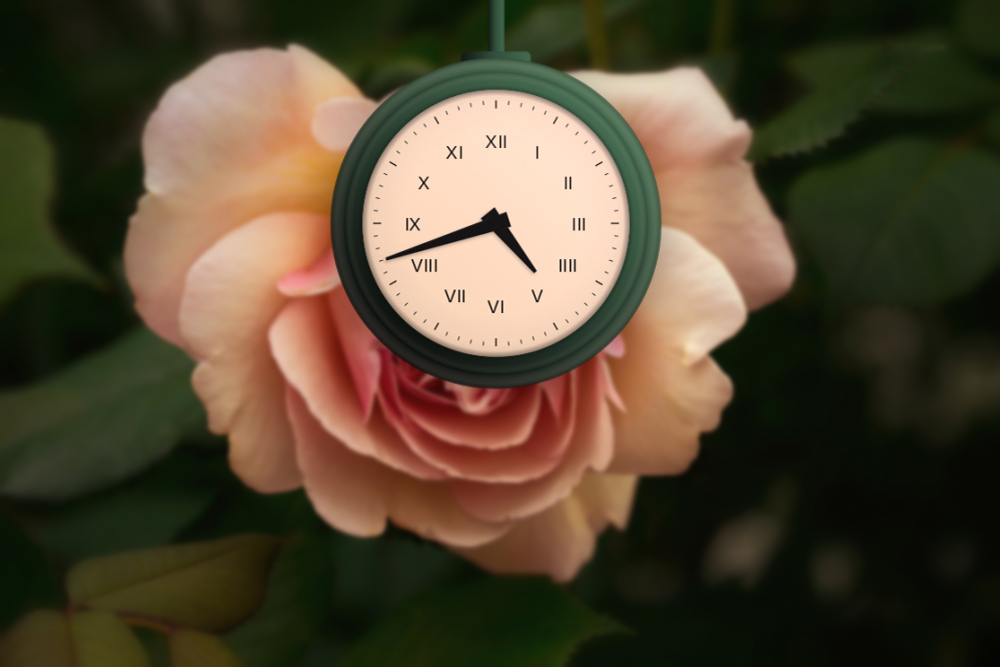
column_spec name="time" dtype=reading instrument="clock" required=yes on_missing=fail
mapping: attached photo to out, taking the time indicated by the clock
4:42
